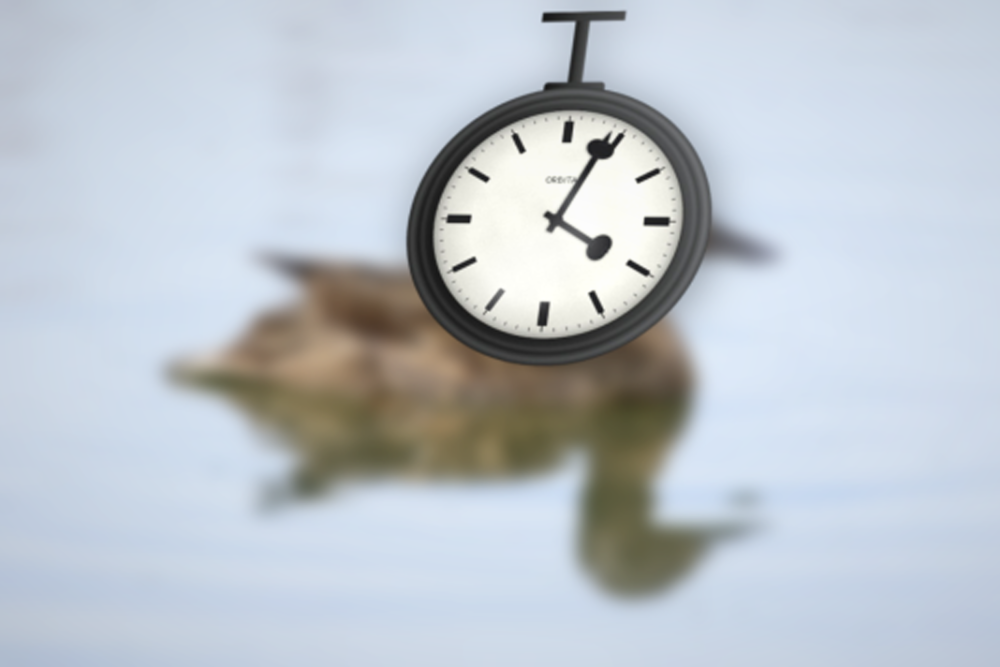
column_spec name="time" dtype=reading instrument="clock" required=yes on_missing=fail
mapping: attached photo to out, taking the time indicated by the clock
4:04
